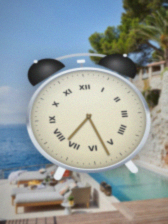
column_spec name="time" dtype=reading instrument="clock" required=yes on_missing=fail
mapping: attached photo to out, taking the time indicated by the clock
7:27
